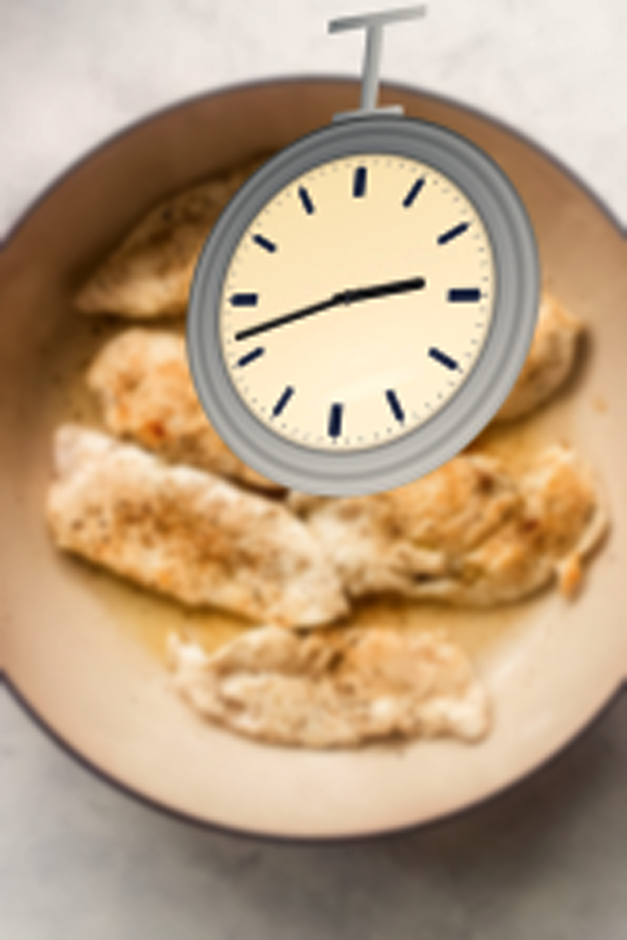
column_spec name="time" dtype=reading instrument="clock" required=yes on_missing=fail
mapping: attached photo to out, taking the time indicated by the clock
2:42
